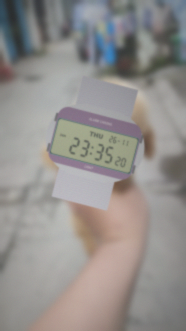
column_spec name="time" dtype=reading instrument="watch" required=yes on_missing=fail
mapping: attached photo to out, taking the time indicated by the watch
23:35
